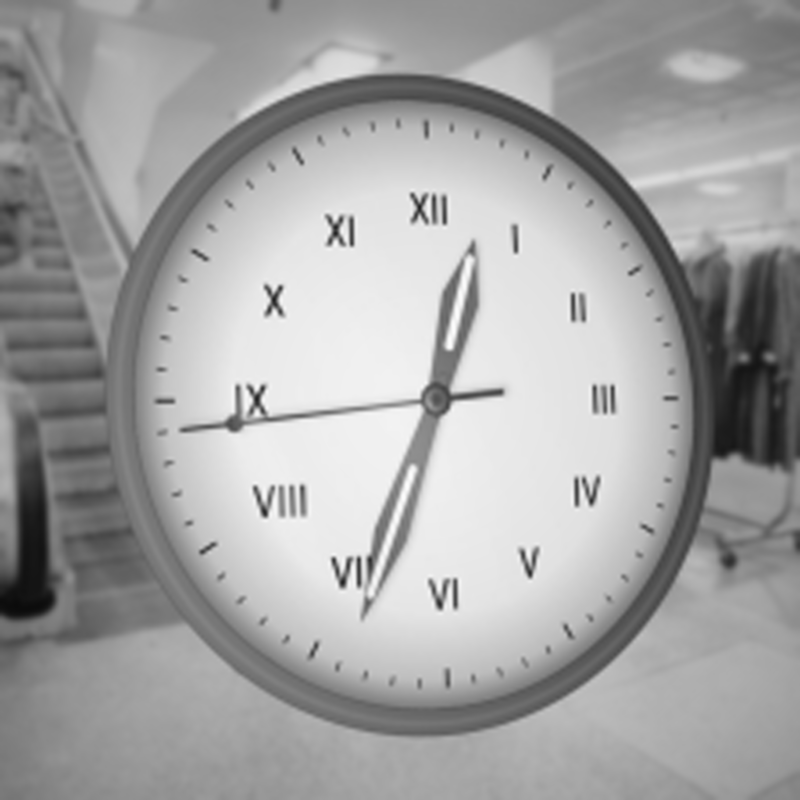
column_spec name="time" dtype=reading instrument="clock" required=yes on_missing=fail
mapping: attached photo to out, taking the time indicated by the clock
12:33:44
